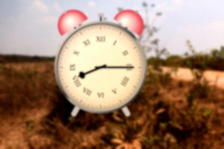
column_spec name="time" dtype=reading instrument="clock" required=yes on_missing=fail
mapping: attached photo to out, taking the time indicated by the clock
8:15
